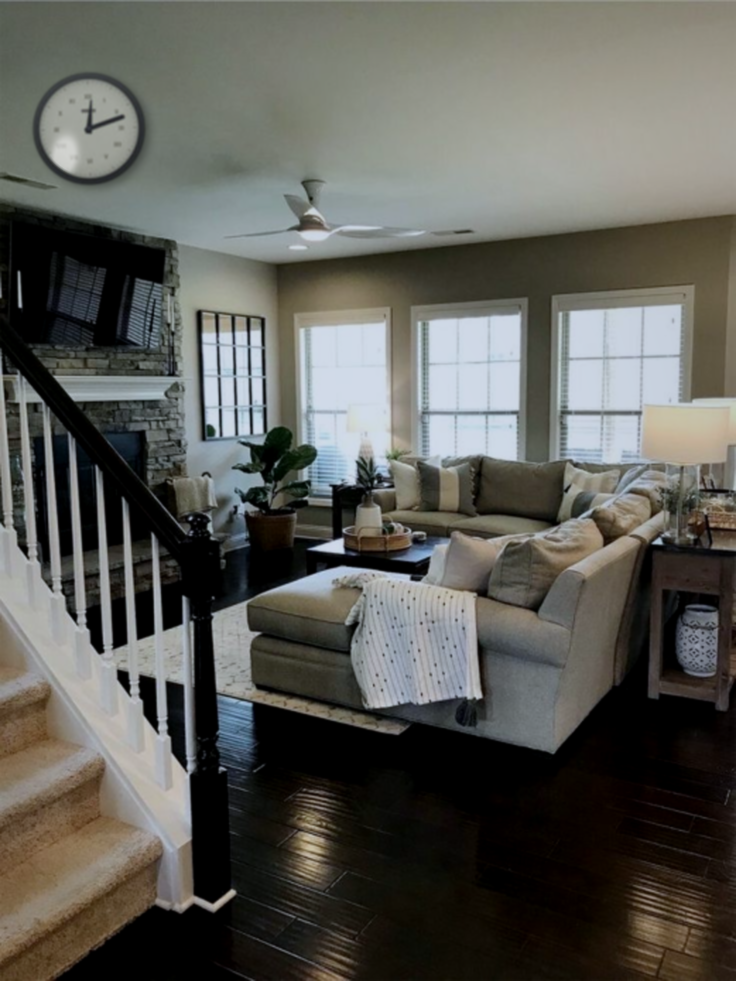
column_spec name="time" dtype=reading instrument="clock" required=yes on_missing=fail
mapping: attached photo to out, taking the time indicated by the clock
12:12
